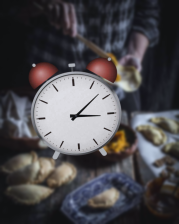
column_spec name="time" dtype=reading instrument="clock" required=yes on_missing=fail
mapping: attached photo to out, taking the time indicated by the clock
3:08
